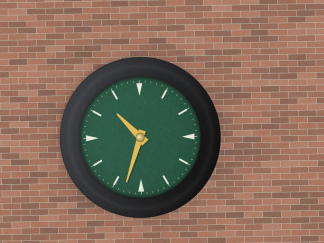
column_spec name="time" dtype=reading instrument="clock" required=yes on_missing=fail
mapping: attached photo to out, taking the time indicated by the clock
10:33
